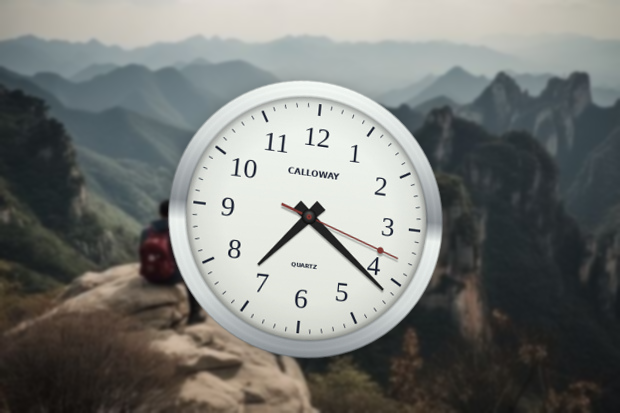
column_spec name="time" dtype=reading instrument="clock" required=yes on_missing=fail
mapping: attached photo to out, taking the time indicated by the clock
7:21:18
